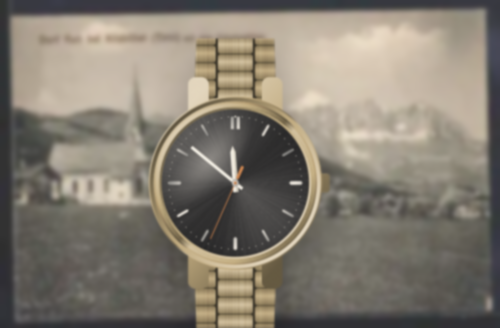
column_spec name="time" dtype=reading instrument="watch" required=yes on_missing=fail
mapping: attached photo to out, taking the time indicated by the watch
11:51:34
